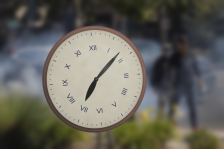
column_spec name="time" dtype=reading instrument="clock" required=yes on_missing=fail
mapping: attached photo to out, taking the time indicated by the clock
7:08
